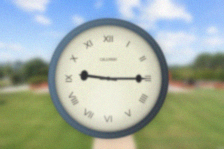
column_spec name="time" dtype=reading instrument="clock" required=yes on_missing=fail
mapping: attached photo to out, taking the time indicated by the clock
9:15
